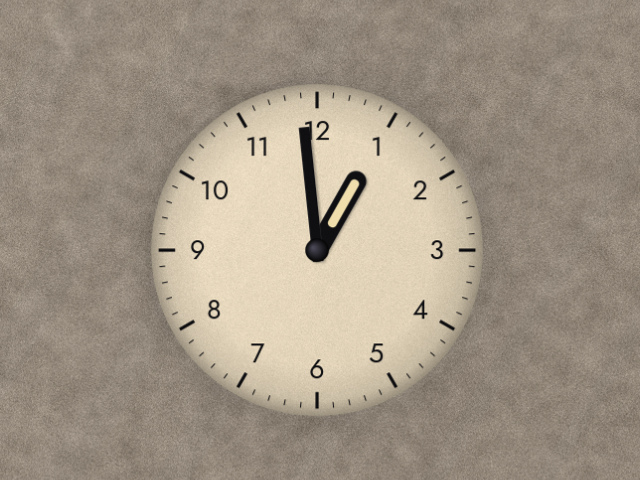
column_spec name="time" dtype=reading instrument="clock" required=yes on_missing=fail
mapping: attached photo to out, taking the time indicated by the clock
12:59
